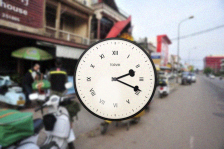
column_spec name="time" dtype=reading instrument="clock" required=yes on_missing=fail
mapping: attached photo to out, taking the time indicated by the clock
2:19
